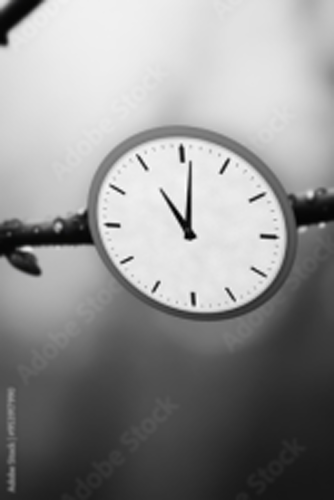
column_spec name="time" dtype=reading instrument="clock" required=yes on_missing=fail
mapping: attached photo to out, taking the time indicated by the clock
11:01
